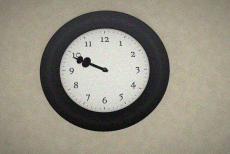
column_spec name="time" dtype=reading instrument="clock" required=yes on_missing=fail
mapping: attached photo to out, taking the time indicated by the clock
9:49
